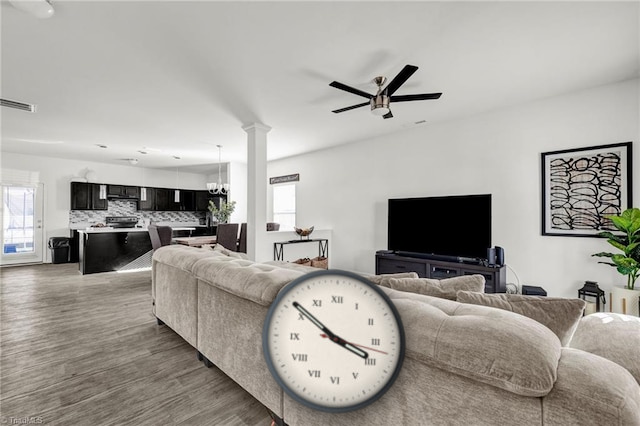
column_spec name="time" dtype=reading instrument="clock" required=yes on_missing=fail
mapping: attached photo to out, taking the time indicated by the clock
3:51:17
